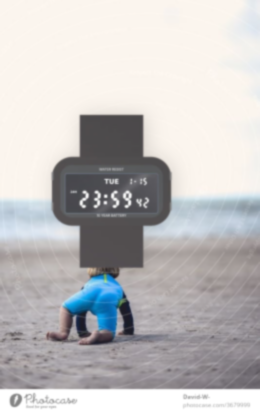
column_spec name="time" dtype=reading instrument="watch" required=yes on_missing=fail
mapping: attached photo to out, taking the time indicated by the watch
23:59:42
